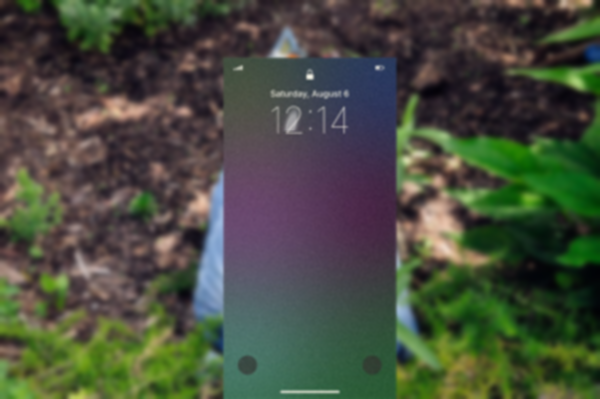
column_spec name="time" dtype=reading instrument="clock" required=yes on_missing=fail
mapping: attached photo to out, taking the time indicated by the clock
12:14
